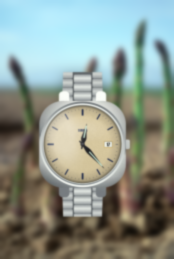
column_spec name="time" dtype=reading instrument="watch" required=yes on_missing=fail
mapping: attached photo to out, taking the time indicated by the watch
12:23
